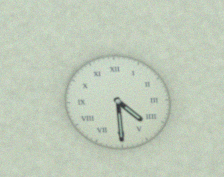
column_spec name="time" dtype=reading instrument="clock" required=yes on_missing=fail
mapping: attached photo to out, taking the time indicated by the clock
4:30
